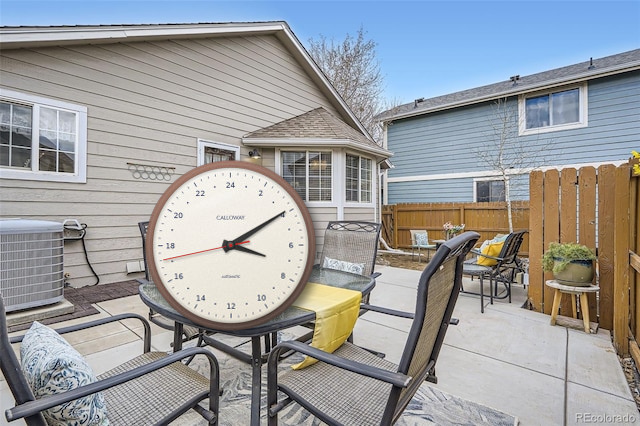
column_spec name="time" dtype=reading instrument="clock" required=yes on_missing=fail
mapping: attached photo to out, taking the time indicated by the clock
7:09:43
